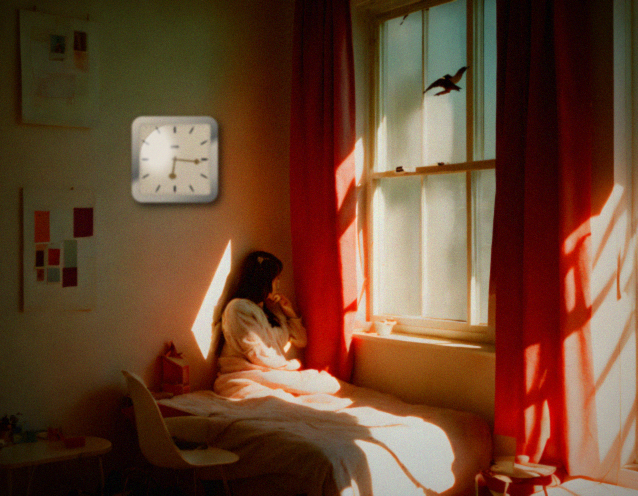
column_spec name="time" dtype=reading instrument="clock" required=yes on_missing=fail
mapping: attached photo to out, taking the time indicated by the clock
6:16
